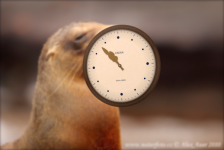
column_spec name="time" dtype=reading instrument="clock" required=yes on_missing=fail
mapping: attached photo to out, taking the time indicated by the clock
10:53
